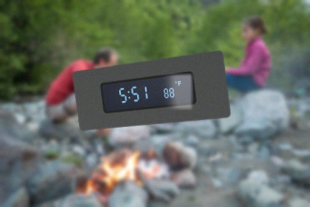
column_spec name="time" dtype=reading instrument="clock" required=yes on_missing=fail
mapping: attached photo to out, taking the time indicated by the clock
5:51
